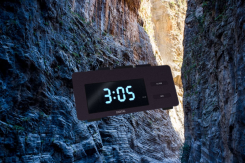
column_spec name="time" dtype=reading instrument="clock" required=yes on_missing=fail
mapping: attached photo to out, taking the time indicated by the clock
3:05
